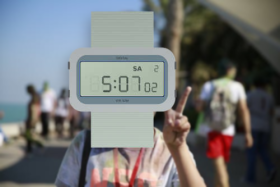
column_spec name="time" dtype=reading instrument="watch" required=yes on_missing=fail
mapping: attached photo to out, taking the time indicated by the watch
5:07:02
